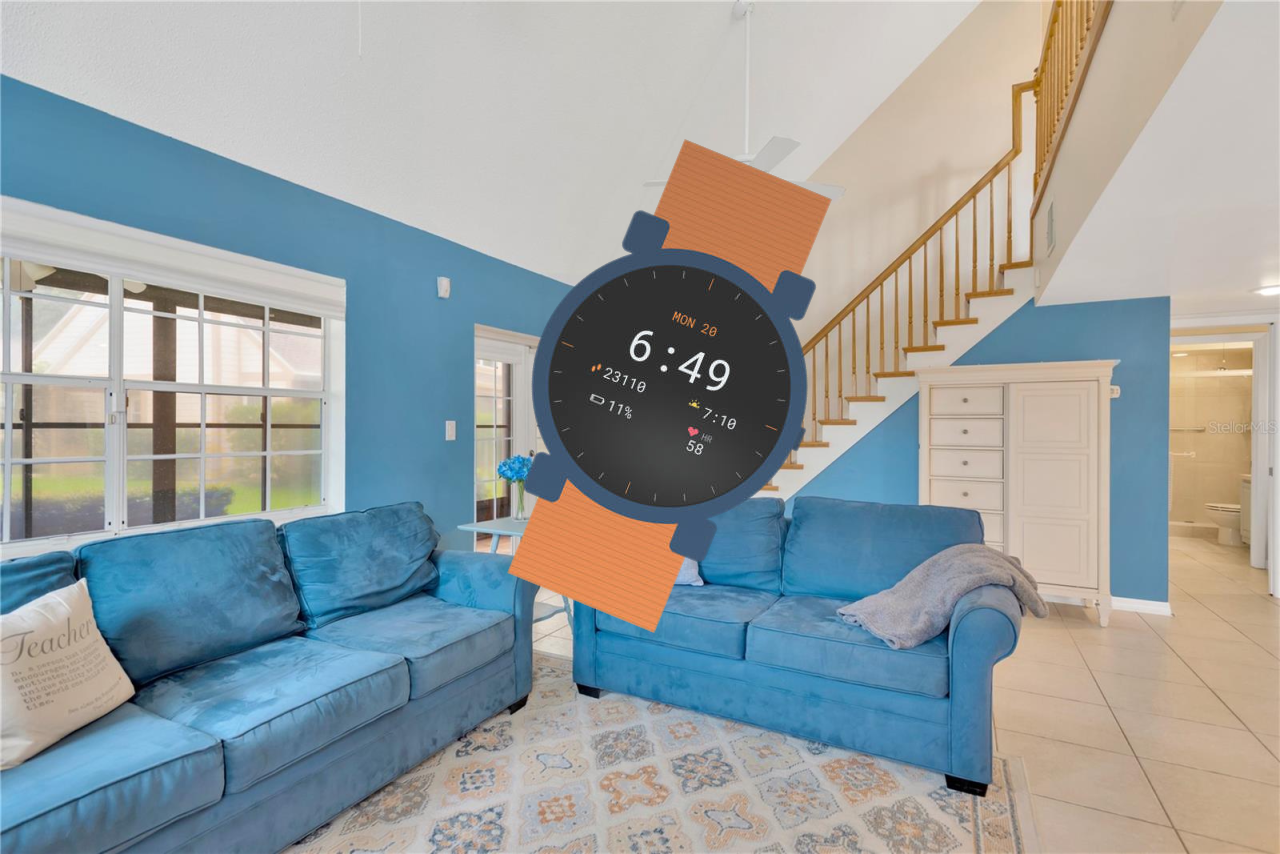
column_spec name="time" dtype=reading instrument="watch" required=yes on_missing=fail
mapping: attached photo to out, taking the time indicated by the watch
6:49
